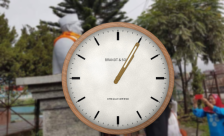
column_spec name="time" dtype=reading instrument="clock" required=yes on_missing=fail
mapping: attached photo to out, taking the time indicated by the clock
1:05
